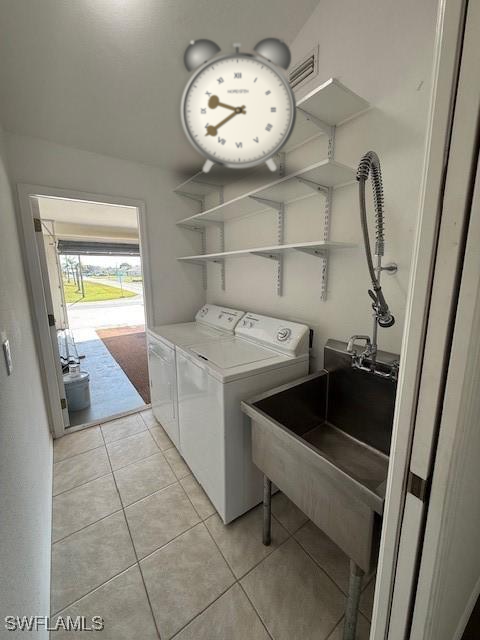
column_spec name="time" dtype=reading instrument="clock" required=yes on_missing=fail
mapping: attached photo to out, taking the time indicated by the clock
9:39
